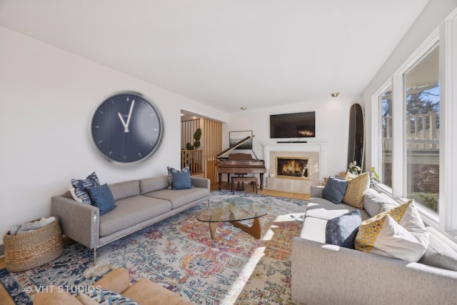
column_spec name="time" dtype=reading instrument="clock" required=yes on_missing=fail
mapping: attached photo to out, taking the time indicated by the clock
11:02
